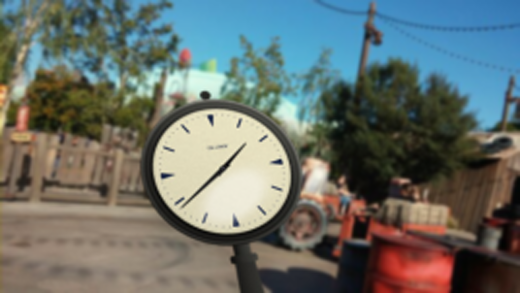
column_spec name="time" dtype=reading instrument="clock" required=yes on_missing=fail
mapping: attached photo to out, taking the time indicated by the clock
1:39
